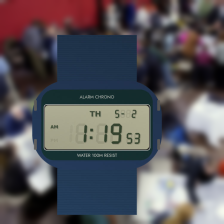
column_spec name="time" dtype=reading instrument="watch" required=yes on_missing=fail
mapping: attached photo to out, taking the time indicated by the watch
1:19:53
